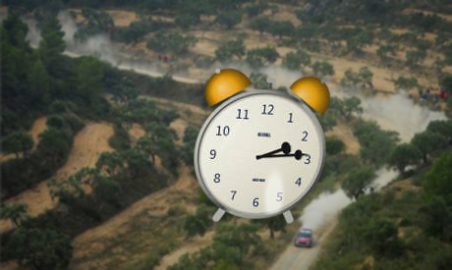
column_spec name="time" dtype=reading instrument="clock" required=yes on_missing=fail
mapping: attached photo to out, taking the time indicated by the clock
2:14
